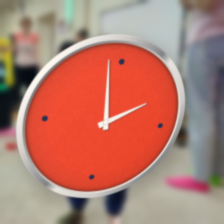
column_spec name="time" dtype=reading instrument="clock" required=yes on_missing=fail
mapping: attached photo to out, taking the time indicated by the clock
1:58
